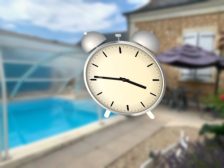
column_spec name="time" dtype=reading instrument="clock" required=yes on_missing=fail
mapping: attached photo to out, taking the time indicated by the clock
3:46
